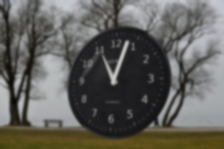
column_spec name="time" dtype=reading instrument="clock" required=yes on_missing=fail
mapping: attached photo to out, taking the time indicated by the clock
11:03
